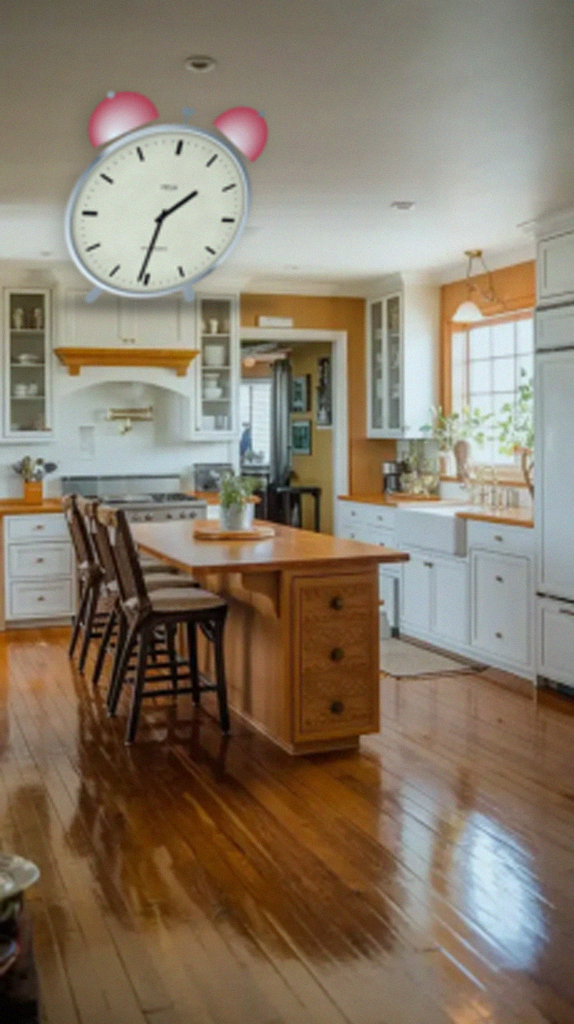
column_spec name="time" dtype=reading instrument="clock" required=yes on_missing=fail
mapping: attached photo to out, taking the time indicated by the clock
1:31
